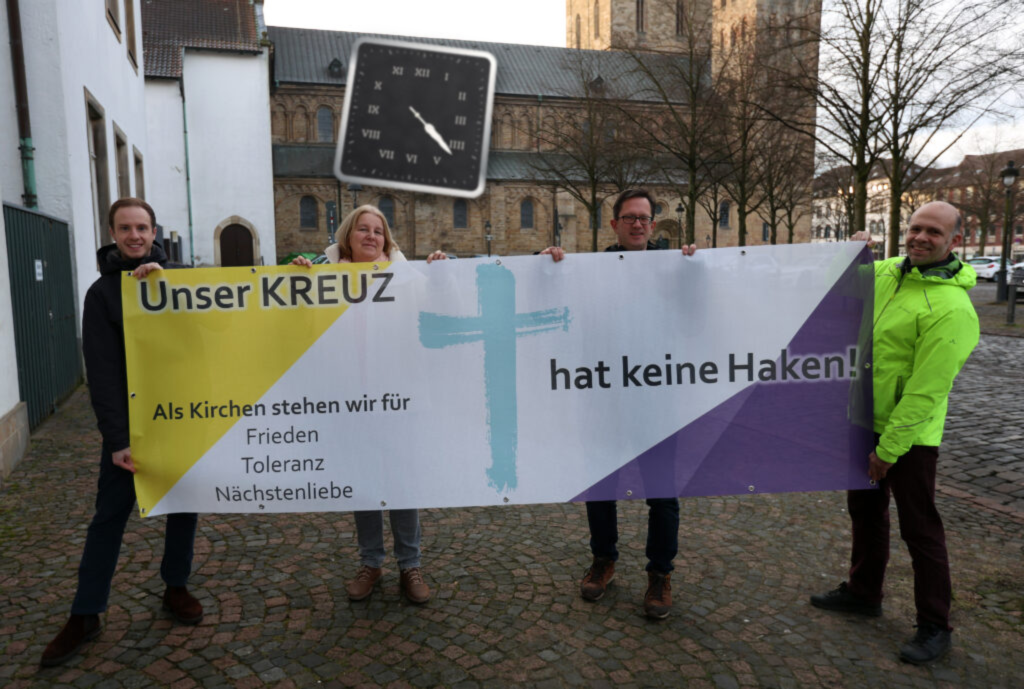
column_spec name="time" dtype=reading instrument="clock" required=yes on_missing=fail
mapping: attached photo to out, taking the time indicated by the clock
4:22
